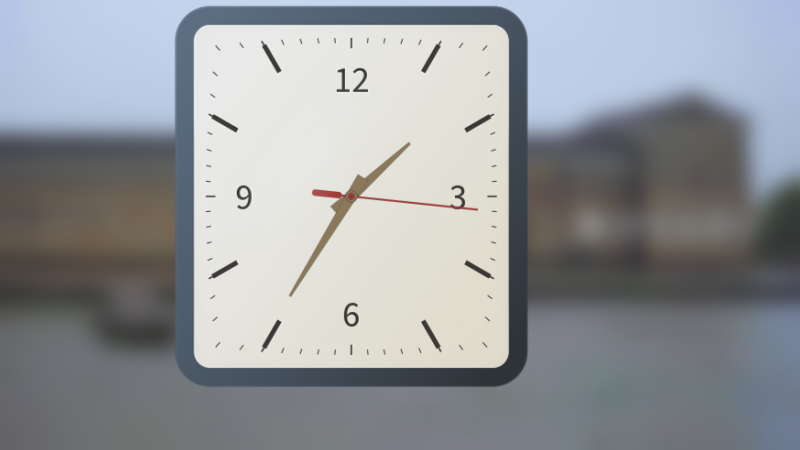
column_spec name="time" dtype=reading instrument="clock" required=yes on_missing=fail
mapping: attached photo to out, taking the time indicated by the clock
1:35:16
